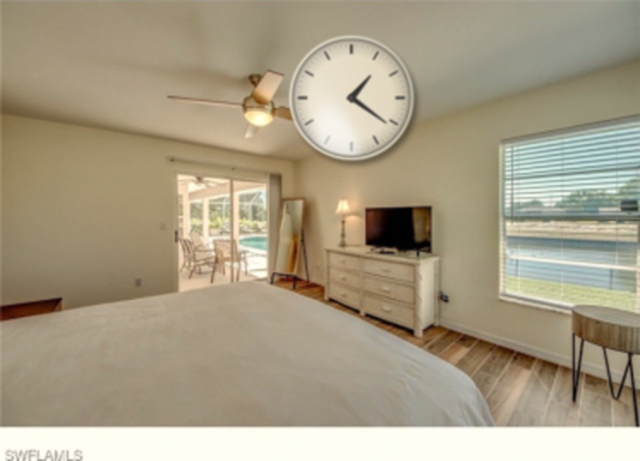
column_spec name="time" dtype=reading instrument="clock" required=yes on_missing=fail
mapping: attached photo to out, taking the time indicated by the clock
1:21
